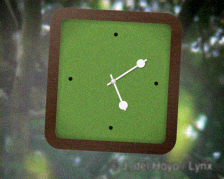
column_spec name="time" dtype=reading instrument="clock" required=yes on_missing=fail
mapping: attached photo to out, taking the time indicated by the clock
5:09
